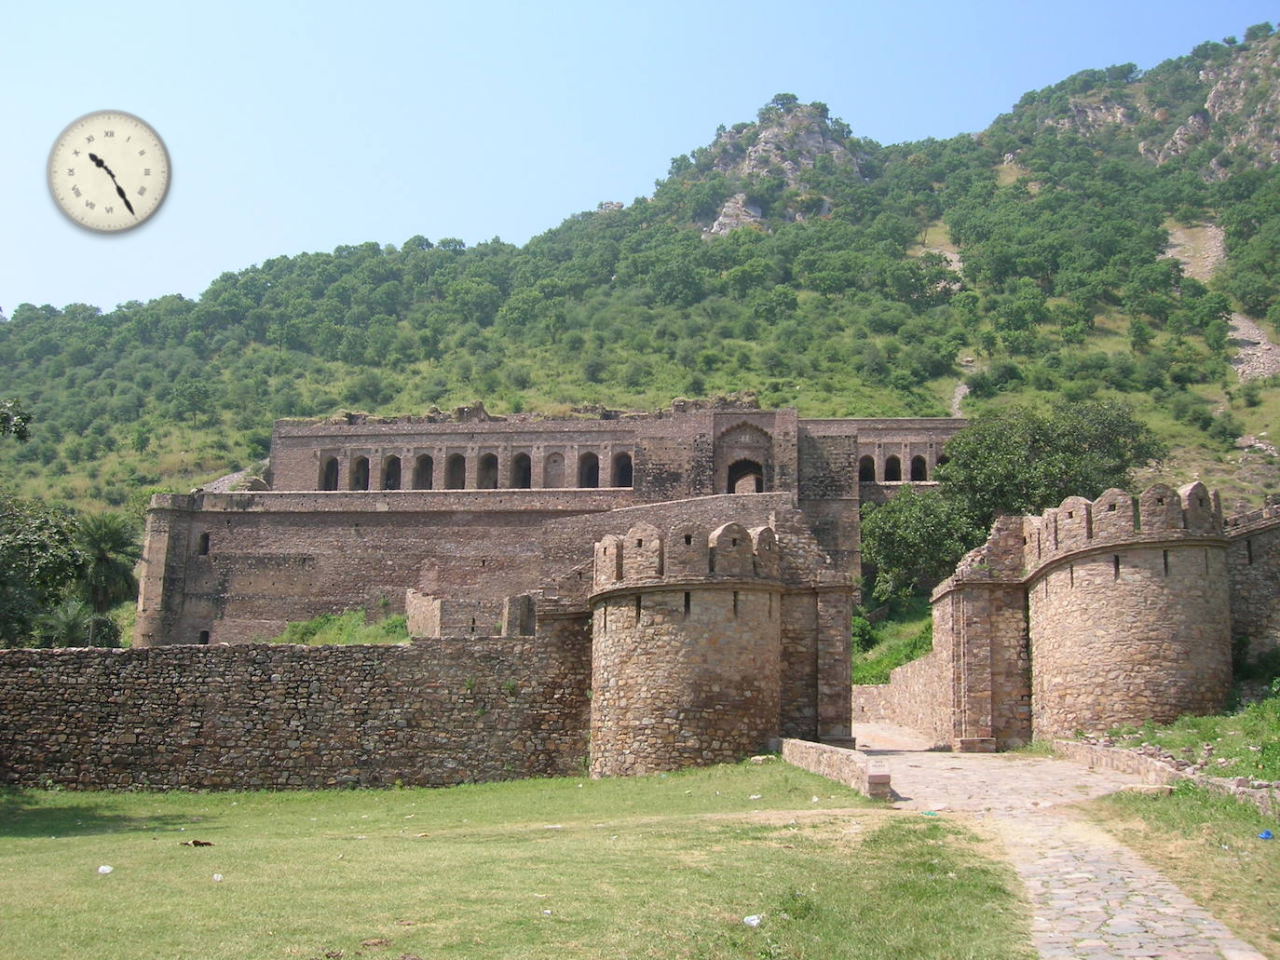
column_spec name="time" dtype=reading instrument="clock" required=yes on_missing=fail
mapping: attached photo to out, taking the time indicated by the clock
10:25
